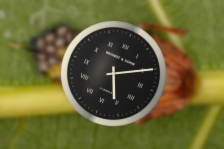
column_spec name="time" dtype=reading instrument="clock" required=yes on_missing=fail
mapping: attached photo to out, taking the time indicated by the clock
5:10
